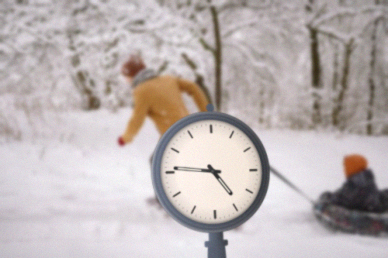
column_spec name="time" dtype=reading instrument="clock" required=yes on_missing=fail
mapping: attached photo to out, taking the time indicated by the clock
4:46
